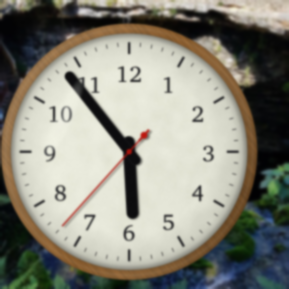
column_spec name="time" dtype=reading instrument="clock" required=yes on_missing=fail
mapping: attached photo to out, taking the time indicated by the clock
5:53:37
